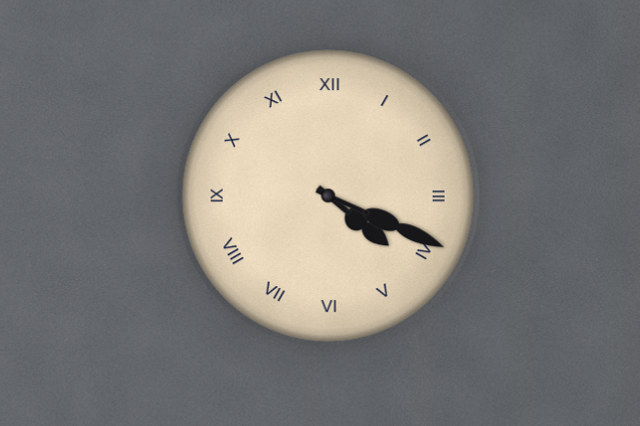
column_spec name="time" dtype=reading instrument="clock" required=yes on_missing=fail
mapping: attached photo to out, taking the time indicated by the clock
4:19
